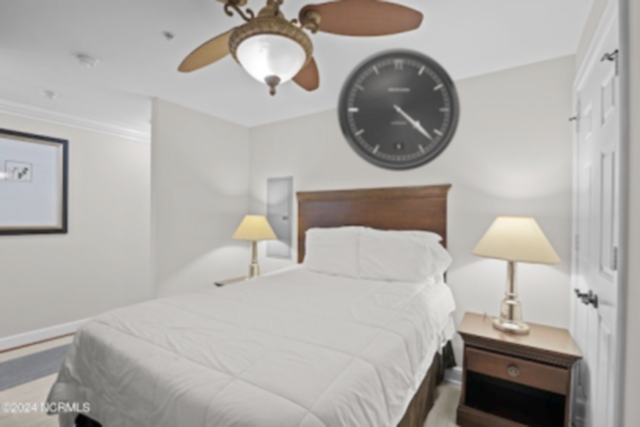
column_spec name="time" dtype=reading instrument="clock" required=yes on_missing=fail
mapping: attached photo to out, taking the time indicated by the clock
4:22
